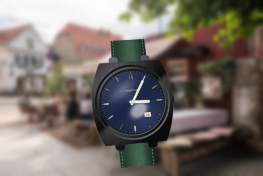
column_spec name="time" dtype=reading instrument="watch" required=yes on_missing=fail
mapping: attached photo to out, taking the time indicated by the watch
3:05
